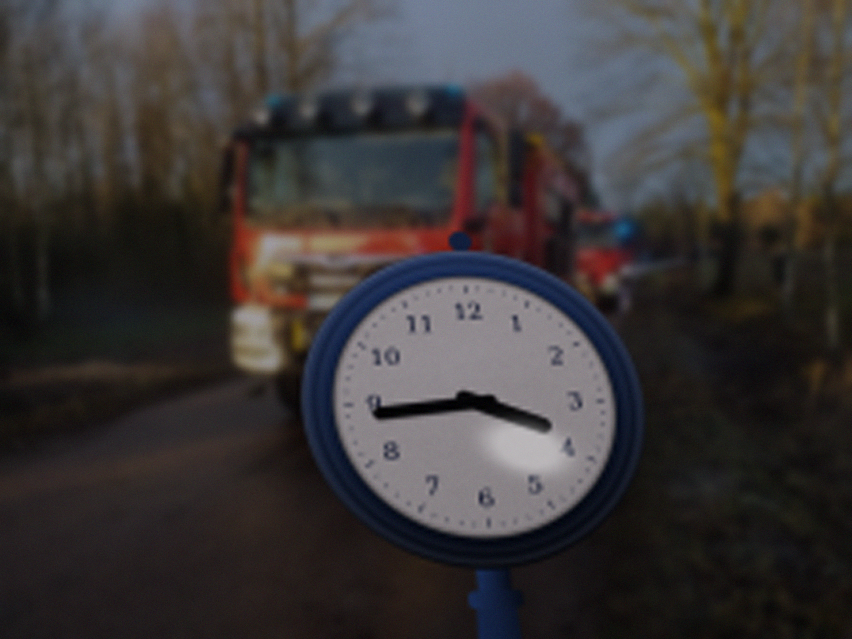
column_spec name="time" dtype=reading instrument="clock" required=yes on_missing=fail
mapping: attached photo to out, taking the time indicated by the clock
3:44
